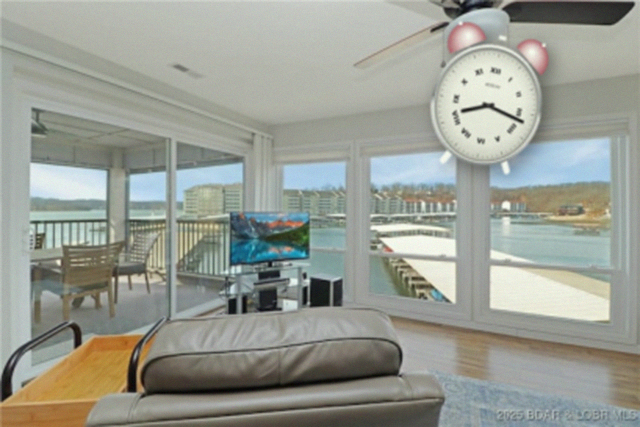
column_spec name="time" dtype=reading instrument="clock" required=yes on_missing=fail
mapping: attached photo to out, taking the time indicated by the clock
8:17
